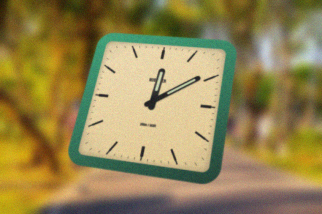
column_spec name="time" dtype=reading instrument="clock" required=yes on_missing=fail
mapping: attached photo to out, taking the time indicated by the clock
12:09
